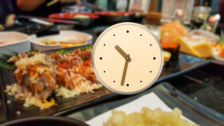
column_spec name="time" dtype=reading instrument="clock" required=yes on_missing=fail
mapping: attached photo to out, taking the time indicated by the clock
10:32
